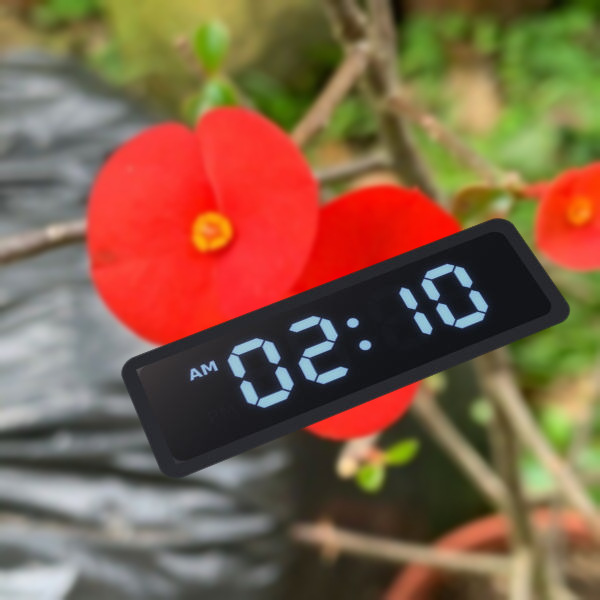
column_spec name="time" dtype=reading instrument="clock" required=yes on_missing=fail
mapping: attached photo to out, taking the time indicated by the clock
2:10
